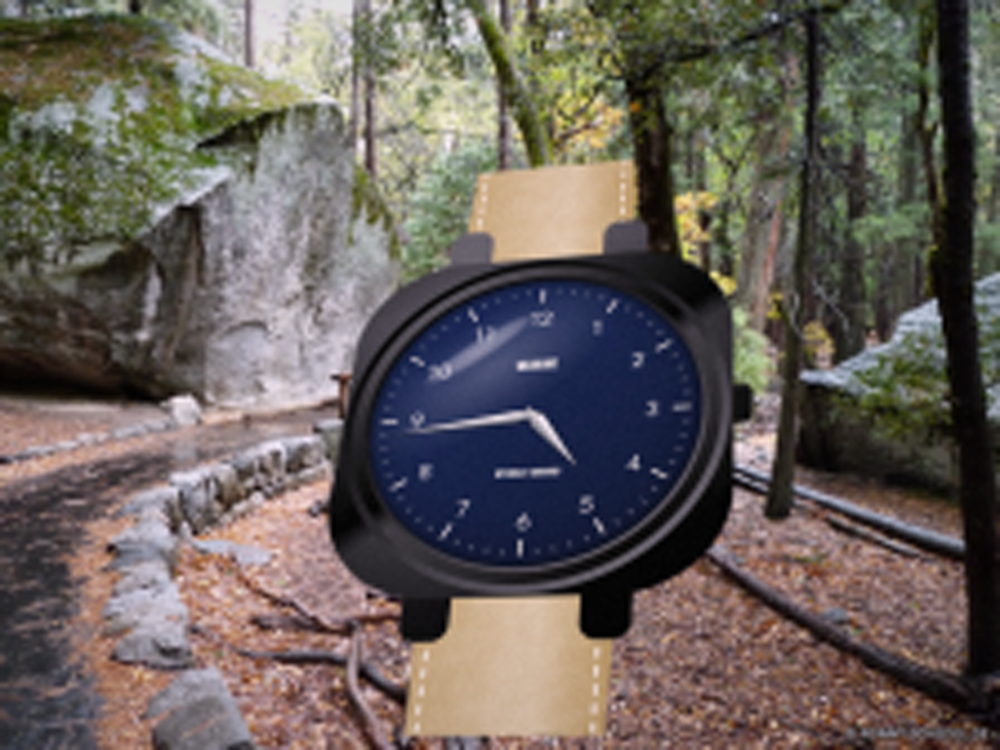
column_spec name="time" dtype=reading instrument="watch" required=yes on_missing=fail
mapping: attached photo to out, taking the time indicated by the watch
4:44
